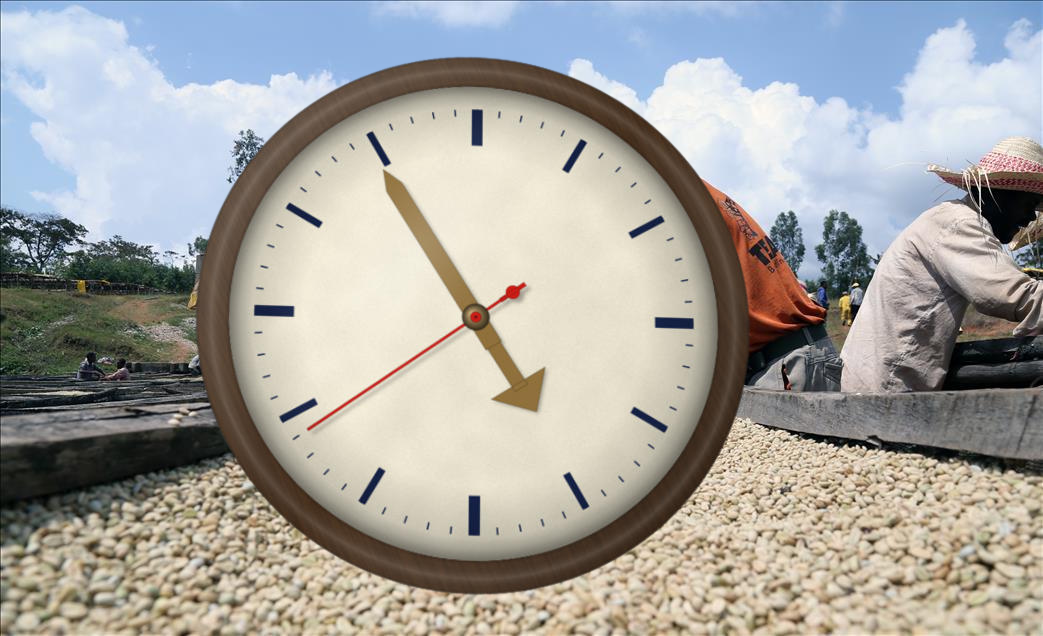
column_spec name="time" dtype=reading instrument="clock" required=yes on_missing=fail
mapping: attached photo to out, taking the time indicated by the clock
4:54:39
